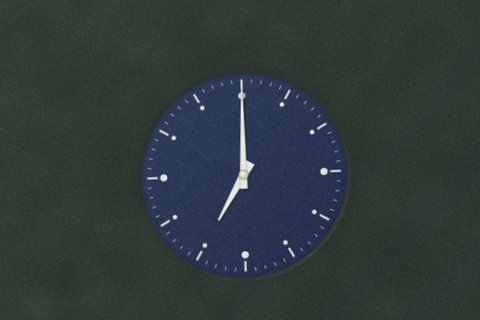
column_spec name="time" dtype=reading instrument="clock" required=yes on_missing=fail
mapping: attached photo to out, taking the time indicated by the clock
7:00
